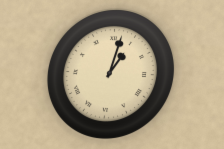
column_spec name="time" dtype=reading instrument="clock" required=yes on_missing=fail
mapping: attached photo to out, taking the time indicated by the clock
1:02
